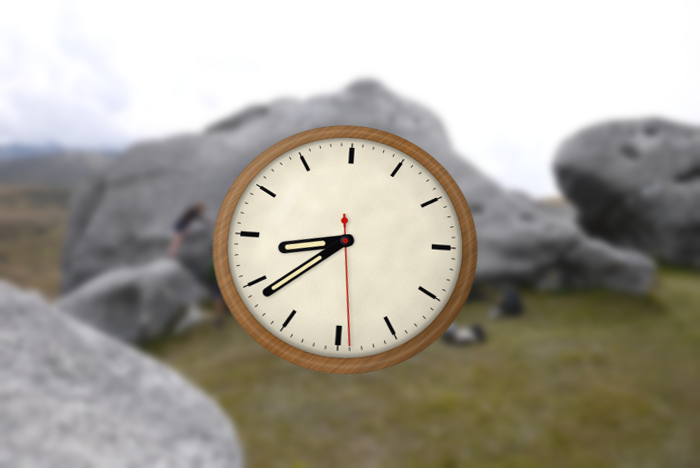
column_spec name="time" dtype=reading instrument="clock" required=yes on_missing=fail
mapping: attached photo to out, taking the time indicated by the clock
8:38:29
